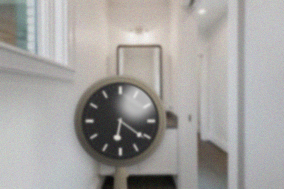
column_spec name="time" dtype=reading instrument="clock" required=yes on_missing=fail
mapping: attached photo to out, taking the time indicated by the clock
6:21
